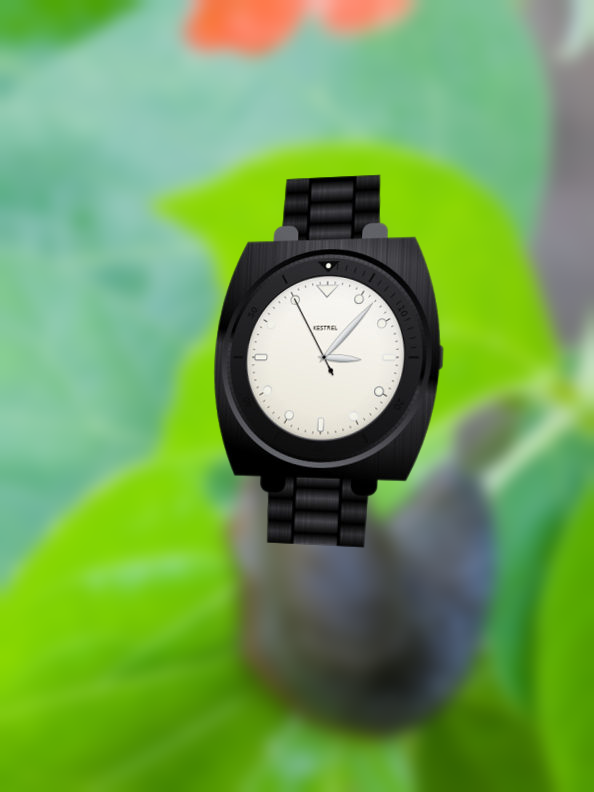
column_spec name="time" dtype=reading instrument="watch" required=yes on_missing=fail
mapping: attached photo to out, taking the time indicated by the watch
3:06:55
